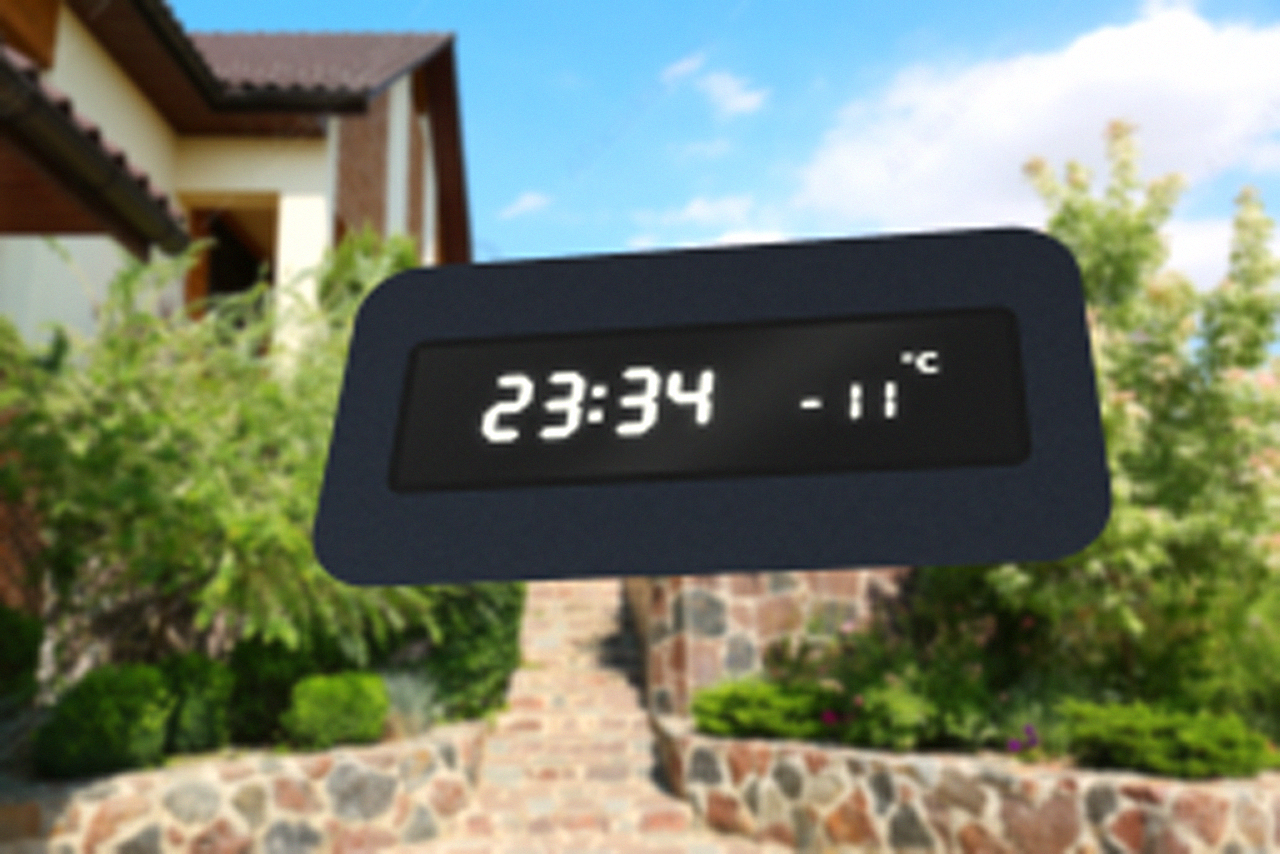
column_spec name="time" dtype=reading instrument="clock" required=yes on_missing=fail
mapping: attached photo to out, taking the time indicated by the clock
23:34
